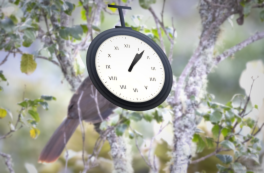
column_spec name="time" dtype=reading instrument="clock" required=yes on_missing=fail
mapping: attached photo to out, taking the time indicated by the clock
1:07
